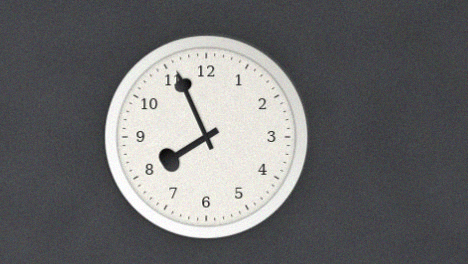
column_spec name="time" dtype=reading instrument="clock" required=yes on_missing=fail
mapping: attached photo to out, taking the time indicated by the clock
7:56
